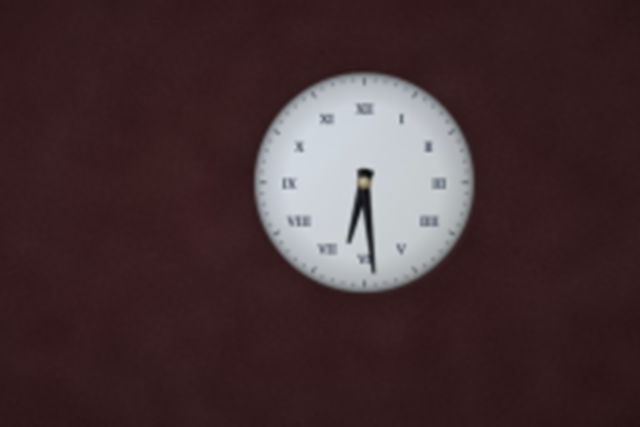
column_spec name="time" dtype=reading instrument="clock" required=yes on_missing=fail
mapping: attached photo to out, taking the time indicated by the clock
6:29
